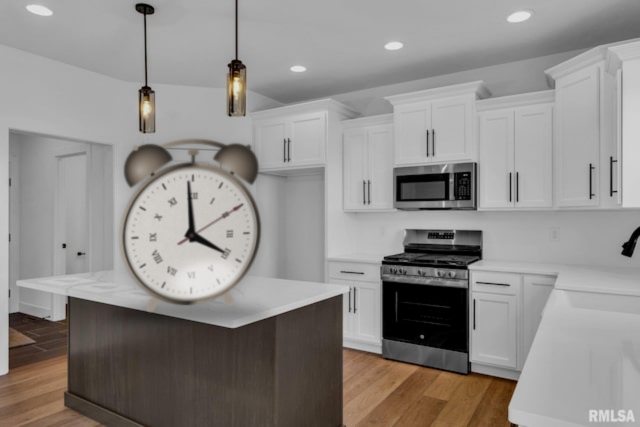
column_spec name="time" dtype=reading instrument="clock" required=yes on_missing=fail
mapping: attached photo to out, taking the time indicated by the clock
3:59:10
